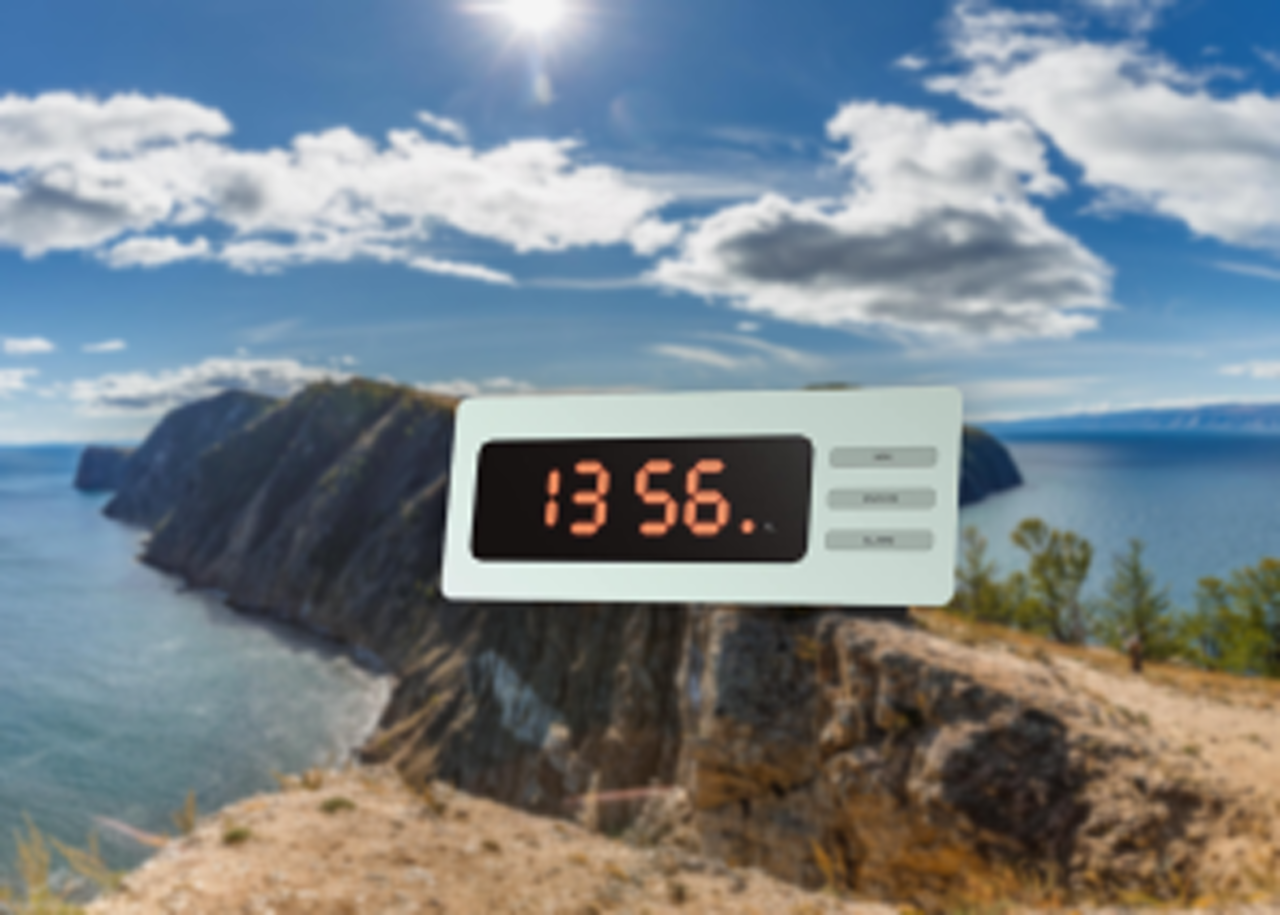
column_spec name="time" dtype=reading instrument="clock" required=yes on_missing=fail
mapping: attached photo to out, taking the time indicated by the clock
13:56
